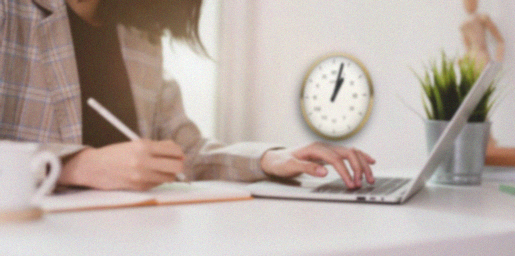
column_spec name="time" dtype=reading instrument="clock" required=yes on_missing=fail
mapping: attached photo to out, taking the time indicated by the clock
1:03
